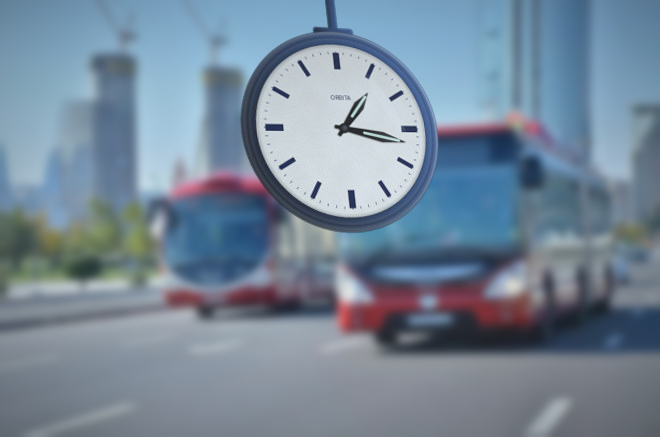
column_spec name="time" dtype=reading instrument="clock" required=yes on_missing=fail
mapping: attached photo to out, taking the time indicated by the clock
1:17
